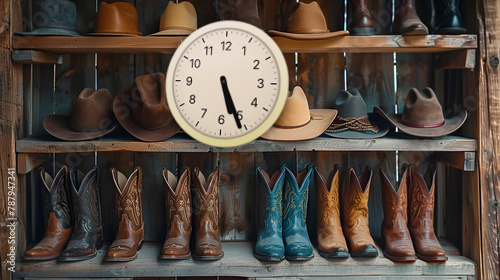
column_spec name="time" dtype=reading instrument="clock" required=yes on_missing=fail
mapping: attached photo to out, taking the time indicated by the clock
5:26
